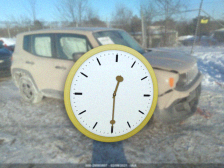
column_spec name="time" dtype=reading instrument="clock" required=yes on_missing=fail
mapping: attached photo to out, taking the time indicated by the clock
12:30
